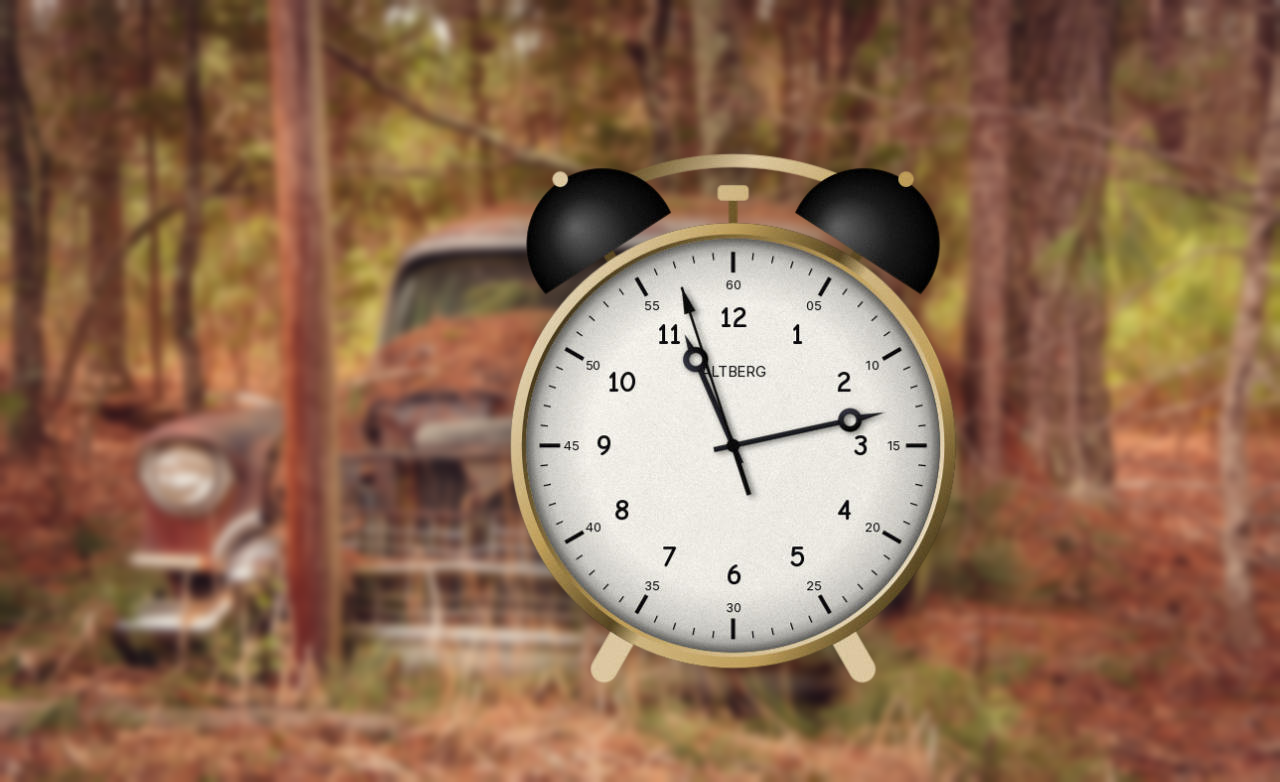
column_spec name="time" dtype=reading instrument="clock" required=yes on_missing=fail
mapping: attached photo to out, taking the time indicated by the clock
11:12:57
